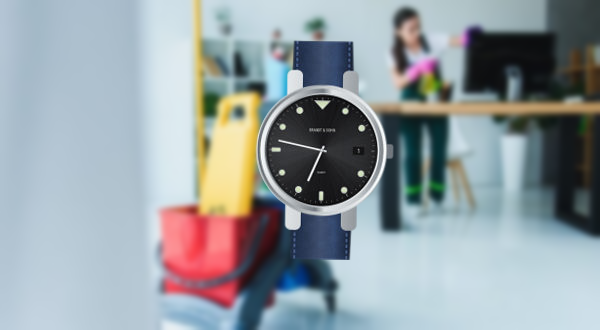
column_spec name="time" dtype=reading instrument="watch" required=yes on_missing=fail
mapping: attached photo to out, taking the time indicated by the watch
6:47
